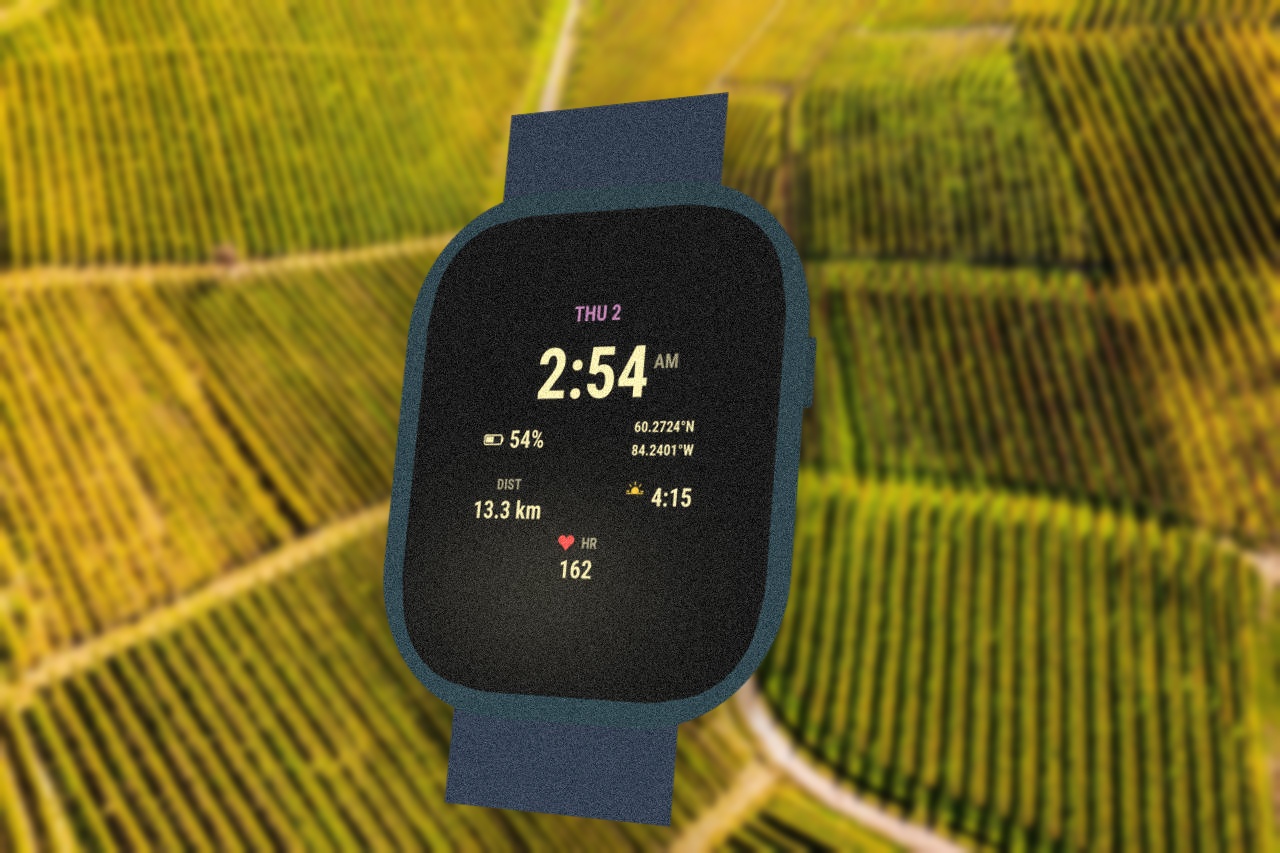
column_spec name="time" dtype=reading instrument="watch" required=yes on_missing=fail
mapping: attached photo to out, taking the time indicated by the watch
2:54
